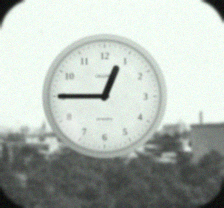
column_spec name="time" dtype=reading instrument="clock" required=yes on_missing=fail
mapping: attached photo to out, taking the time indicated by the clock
12:45
